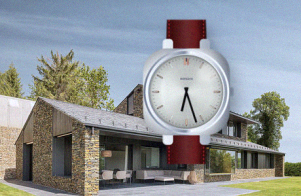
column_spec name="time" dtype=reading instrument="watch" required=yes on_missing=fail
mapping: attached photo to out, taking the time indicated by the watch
6:27
